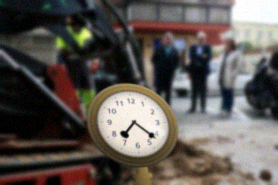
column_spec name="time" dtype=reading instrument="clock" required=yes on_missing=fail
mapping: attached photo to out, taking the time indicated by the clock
7:22
